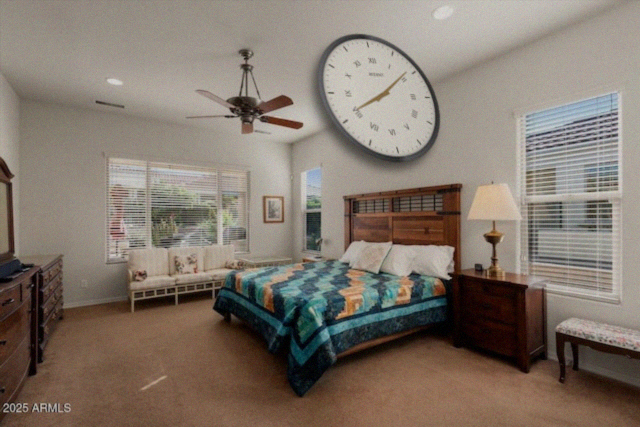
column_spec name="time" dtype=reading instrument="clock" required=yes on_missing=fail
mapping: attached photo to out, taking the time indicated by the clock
8:09
